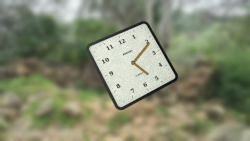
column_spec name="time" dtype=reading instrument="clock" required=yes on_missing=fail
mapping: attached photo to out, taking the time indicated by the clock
5:11
